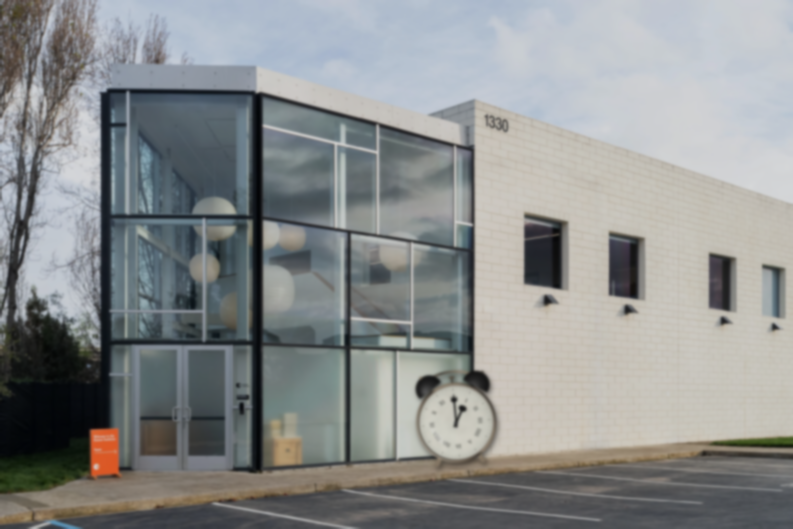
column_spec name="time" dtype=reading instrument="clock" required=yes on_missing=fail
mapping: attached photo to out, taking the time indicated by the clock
1:00
